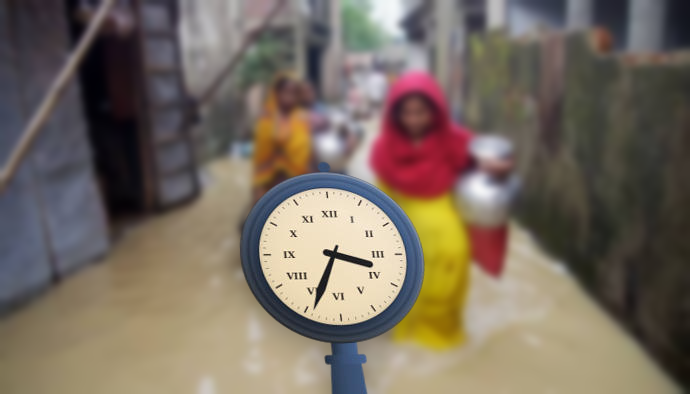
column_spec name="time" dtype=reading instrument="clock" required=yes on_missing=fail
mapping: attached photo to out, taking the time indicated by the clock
3:34
